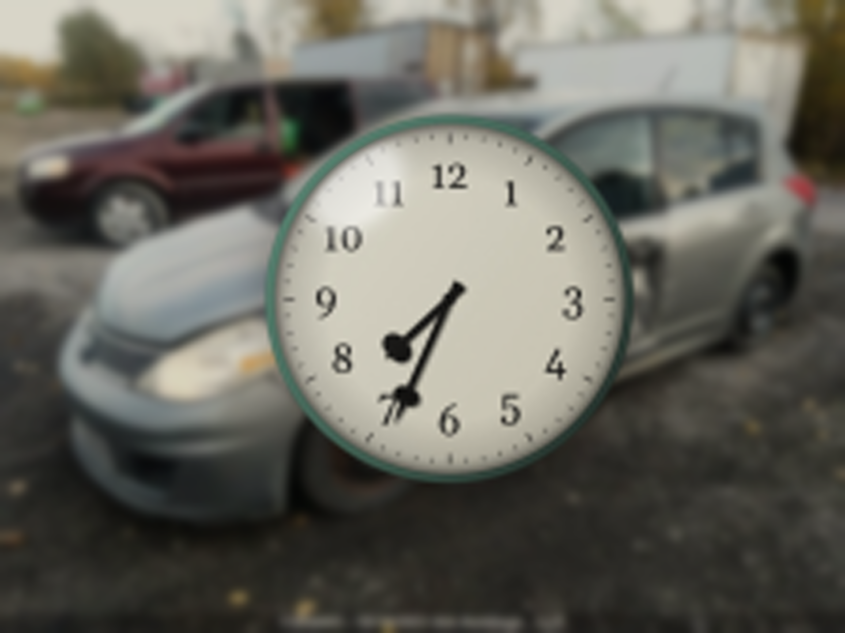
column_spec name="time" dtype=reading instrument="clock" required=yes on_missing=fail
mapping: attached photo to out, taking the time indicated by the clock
7:34
